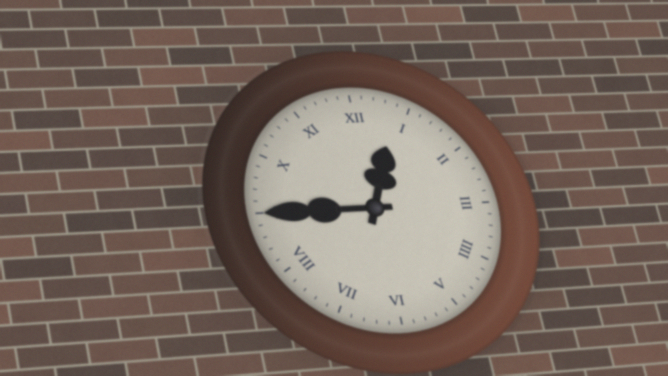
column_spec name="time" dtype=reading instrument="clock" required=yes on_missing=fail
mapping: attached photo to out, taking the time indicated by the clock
12:45
